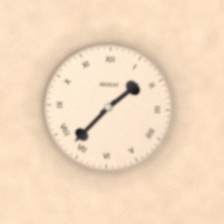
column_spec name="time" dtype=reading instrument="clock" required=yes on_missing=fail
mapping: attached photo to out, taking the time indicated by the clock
1:37
